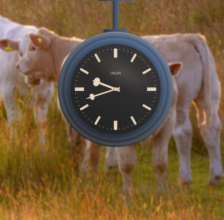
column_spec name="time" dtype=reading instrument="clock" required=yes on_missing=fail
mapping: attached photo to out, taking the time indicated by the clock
9:42
